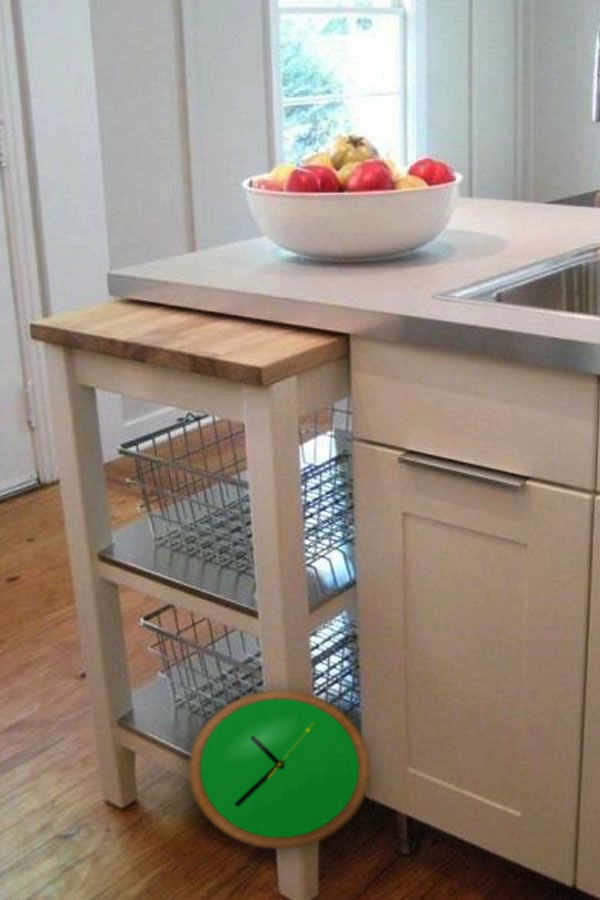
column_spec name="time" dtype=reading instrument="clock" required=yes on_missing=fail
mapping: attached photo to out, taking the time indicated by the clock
10:37:06
